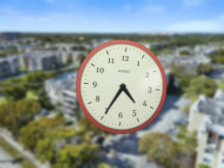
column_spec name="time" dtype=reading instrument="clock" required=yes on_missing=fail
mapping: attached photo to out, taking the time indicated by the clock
4:35
